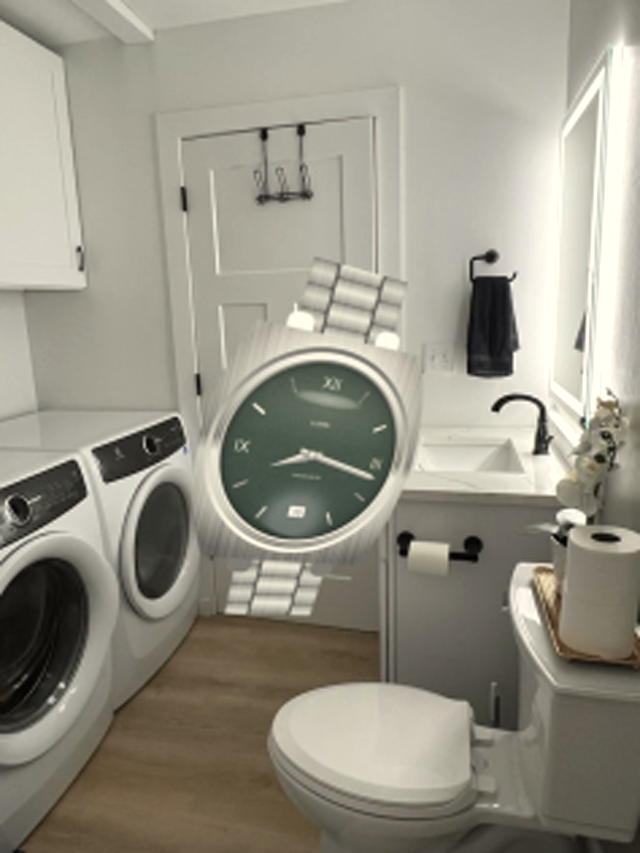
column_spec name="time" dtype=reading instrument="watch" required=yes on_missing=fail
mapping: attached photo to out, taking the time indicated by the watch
8:17
